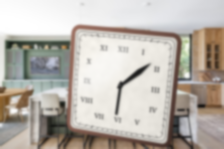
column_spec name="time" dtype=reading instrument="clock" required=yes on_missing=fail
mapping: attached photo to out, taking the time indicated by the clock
6:08
